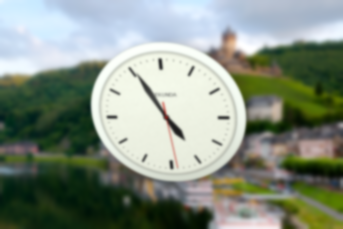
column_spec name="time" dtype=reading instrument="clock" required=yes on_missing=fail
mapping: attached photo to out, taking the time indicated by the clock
4:55:29
